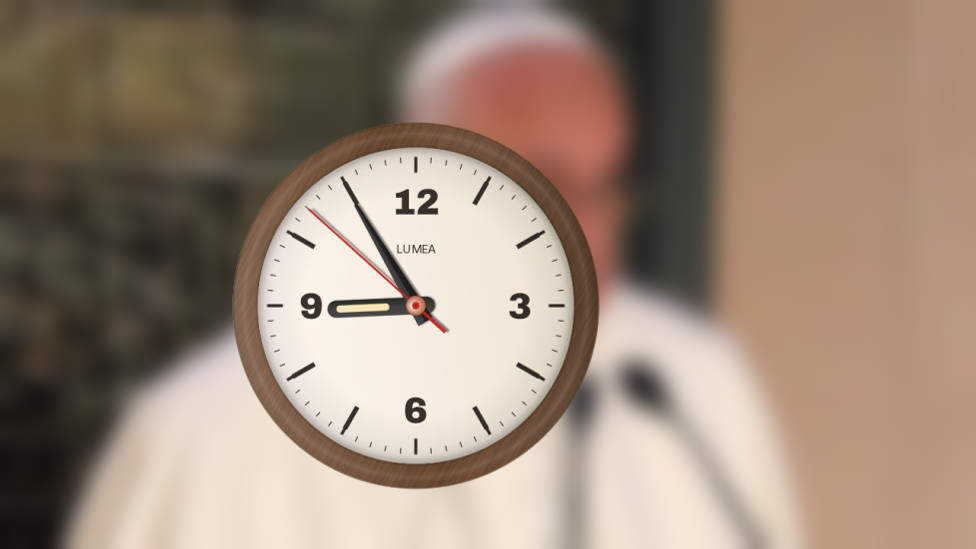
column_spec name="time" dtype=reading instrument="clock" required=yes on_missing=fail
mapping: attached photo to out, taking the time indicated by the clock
8:54:52
